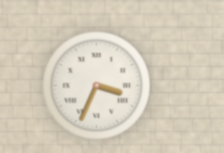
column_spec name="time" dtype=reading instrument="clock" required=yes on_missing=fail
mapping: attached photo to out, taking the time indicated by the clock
3:34
